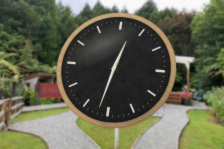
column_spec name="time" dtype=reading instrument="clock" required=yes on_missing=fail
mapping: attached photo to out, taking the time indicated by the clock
12:32
